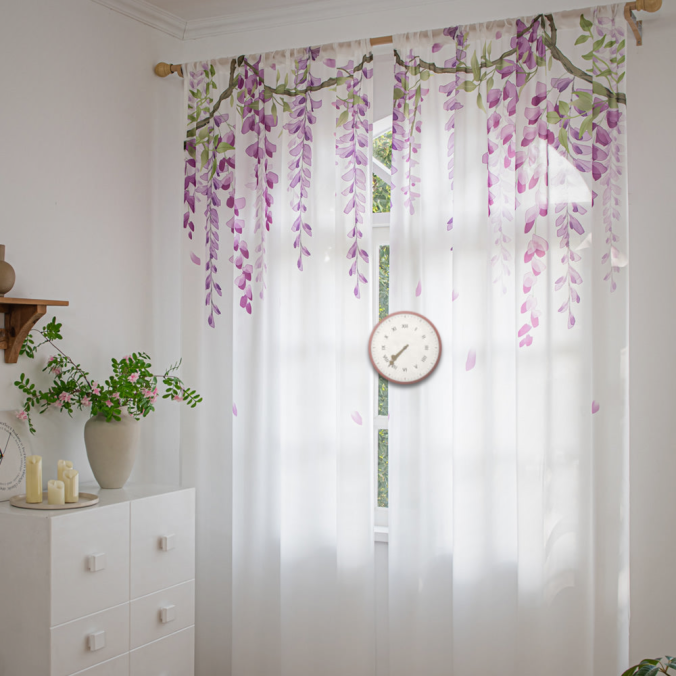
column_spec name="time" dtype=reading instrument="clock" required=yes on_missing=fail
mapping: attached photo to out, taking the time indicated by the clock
7:37
